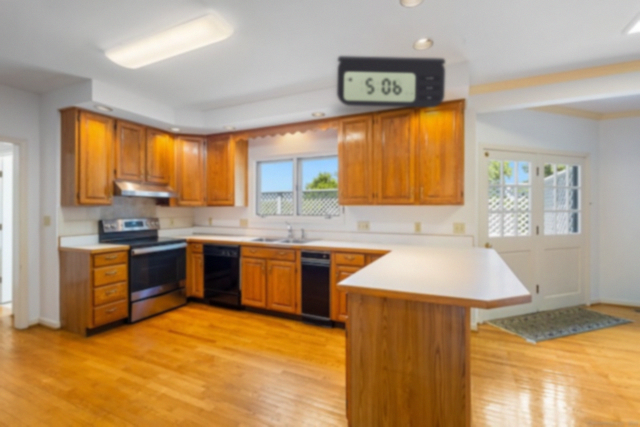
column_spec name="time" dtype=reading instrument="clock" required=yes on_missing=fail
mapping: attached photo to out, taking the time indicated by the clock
5:06
